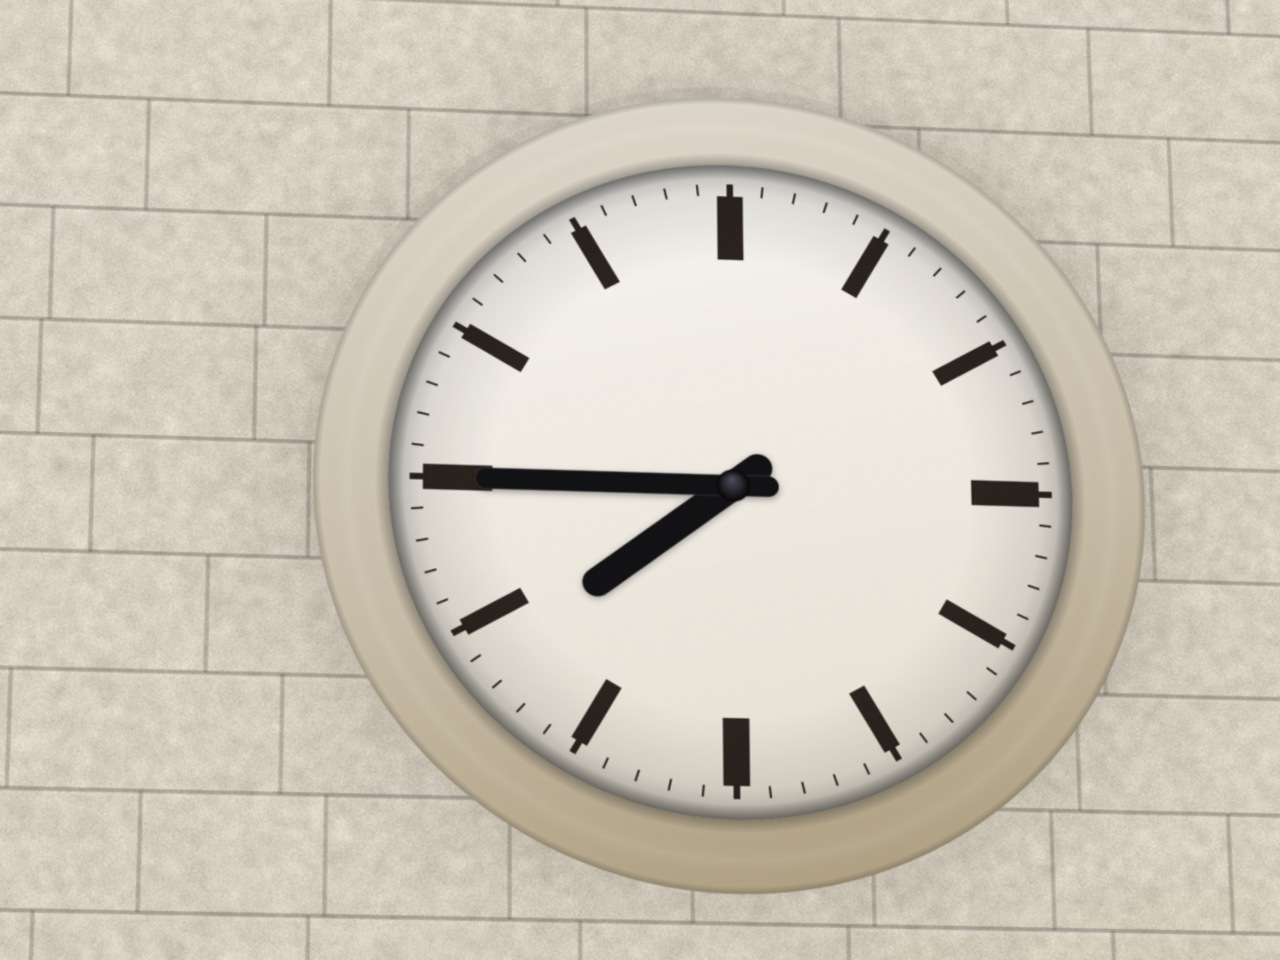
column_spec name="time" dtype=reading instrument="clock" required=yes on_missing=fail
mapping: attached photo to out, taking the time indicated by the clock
7:45
